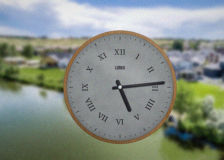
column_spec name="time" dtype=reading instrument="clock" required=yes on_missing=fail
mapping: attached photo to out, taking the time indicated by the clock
5:14
